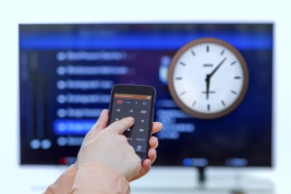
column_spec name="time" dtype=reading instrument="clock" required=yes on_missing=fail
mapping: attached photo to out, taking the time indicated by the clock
6:07
